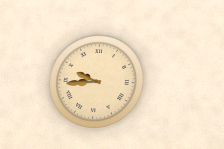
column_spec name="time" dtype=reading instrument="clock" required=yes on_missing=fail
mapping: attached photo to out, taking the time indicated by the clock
9:44
